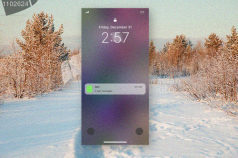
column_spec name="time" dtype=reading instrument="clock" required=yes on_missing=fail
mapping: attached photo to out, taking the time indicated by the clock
2:57
